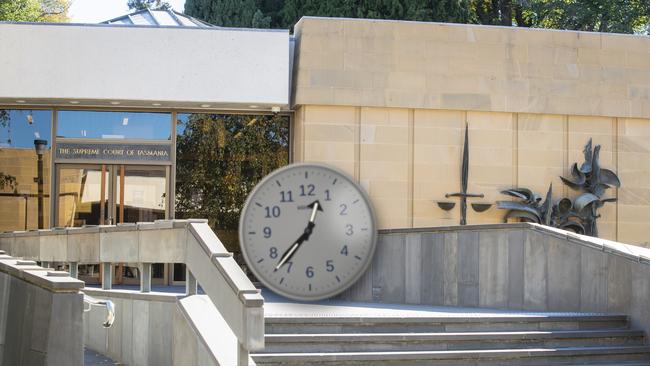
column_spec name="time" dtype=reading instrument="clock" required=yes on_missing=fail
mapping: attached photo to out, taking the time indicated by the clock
12:37
